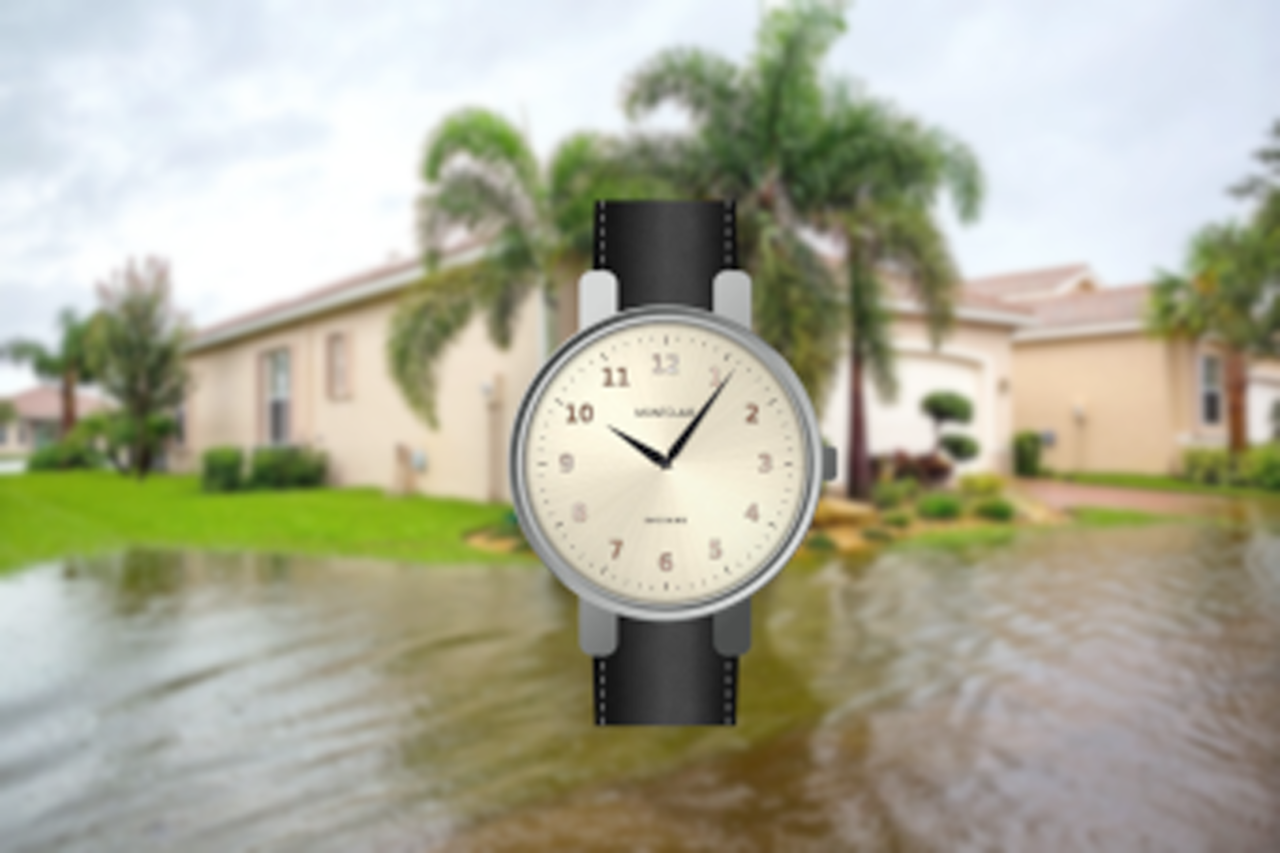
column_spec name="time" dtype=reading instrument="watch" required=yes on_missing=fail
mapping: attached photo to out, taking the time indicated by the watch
10:06
